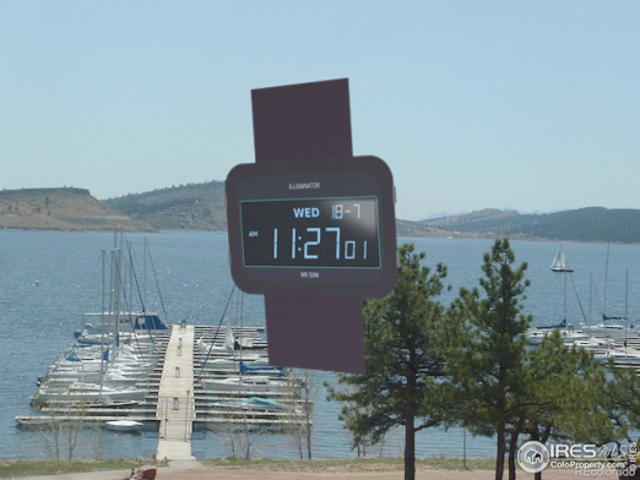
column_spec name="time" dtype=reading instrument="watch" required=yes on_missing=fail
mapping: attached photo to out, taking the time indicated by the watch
11:27:01
